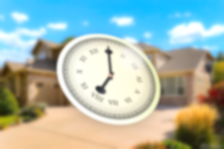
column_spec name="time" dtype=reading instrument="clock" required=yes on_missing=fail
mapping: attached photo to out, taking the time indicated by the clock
8:05
